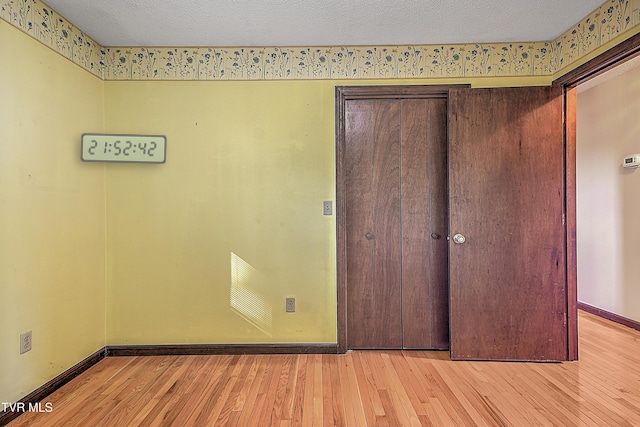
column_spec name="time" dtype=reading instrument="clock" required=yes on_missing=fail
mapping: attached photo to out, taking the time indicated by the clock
21:52:42
